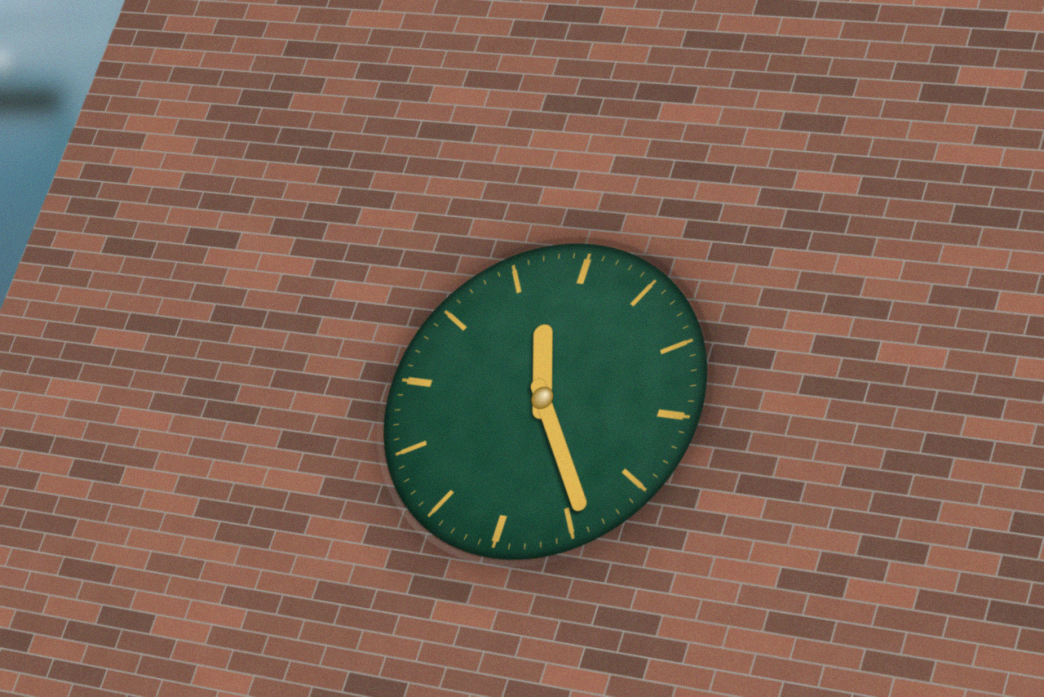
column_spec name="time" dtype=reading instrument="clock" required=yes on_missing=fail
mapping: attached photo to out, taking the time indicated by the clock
11:24
